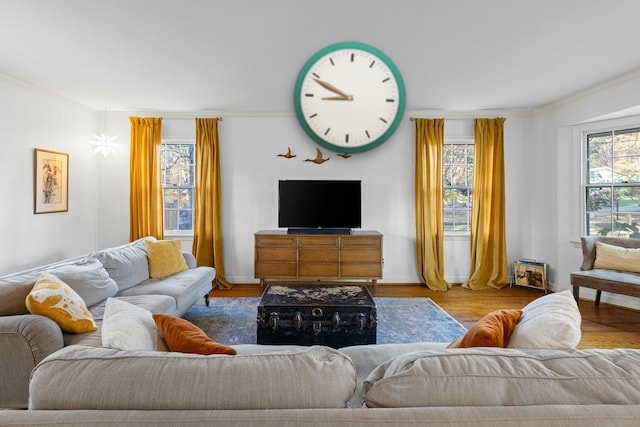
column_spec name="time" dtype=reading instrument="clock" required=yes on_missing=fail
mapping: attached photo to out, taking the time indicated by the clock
8:49
